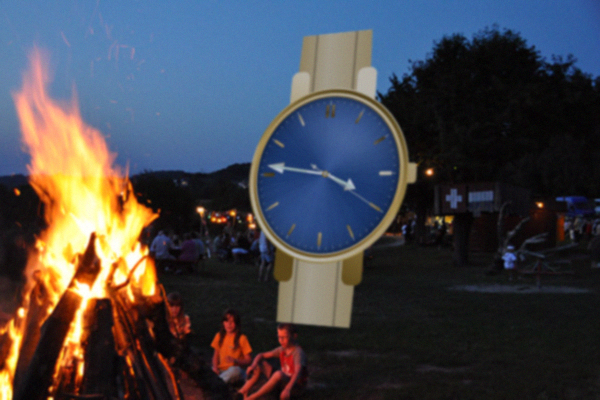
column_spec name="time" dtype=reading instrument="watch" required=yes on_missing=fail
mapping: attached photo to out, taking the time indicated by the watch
3:46:20
